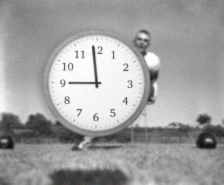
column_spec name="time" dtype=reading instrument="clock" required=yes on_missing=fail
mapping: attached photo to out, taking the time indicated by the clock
8:59
